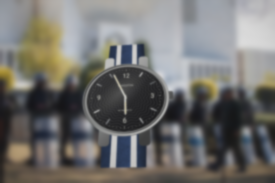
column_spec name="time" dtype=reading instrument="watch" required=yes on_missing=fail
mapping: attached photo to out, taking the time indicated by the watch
5:56
